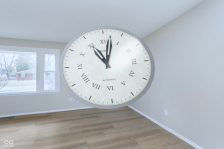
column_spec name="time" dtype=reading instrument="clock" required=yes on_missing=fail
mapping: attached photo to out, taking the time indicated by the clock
11:02
